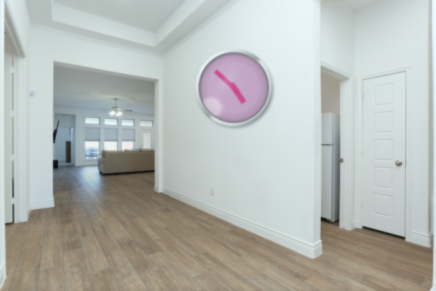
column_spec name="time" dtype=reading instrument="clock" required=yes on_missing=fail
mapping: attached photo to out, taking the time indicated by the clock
4:52
